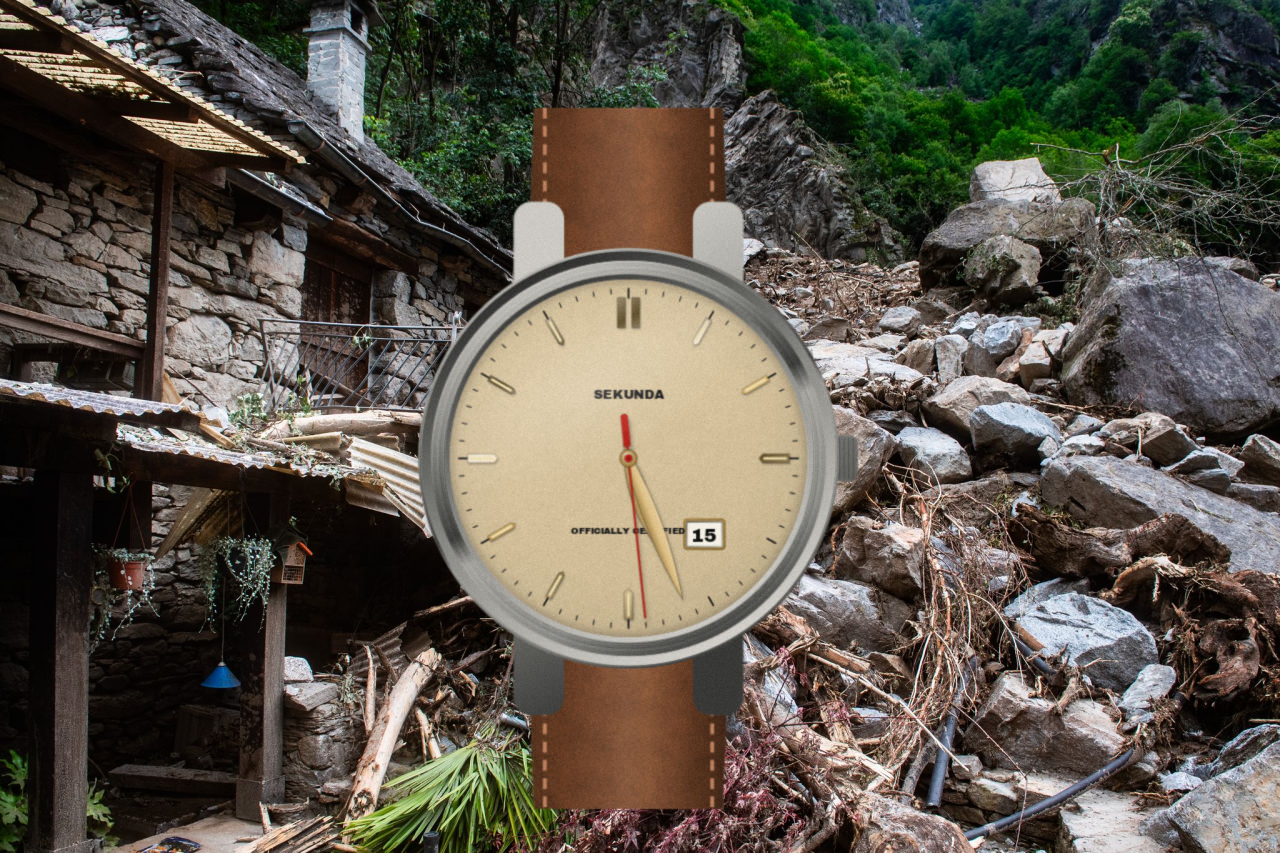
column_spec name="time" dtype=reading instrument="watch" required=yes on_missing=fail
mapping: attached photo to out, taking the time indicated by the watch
5:26:29
